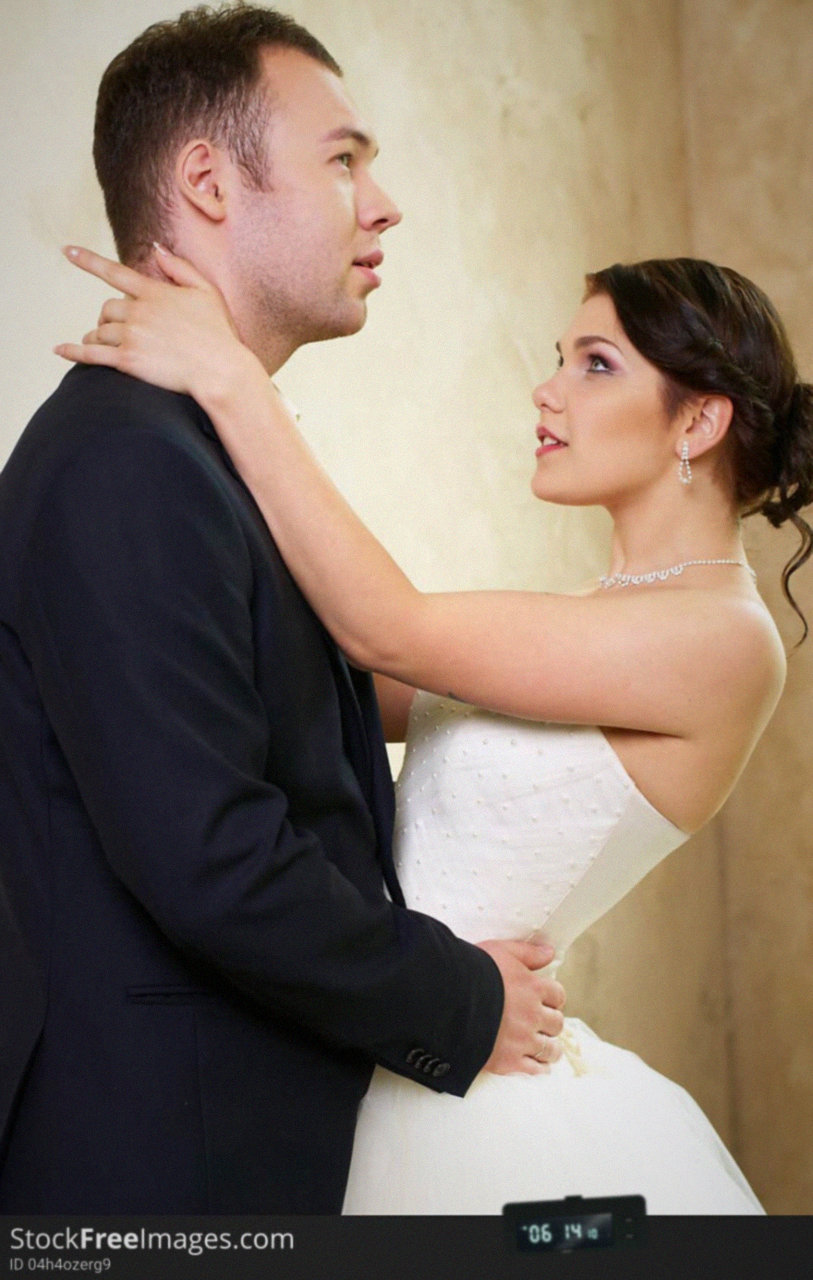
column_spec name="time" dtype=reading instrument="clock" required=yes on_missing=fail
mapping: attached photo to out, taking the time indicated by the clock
6:14
